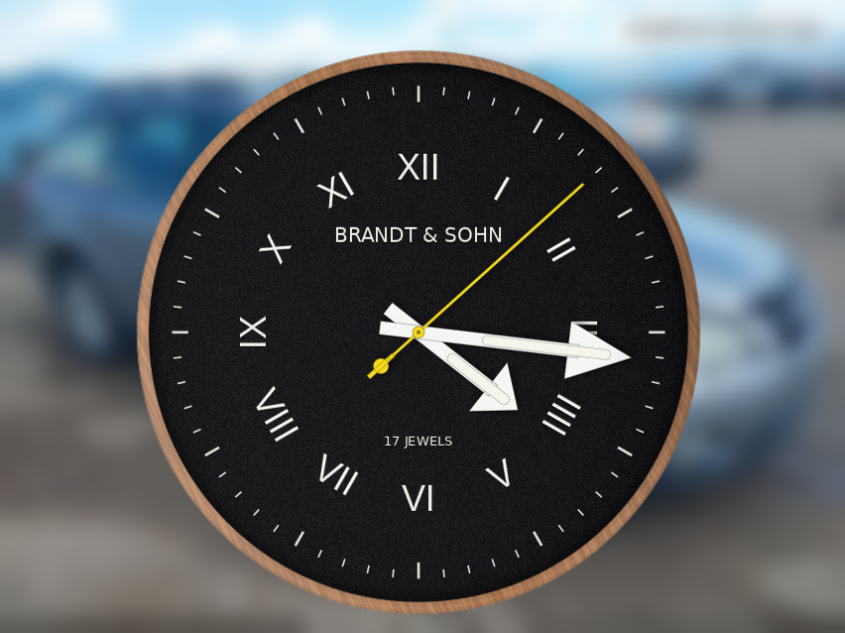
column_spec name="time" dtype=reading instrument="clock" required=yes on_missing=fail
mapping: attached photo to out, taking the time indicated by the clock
4:16:08
